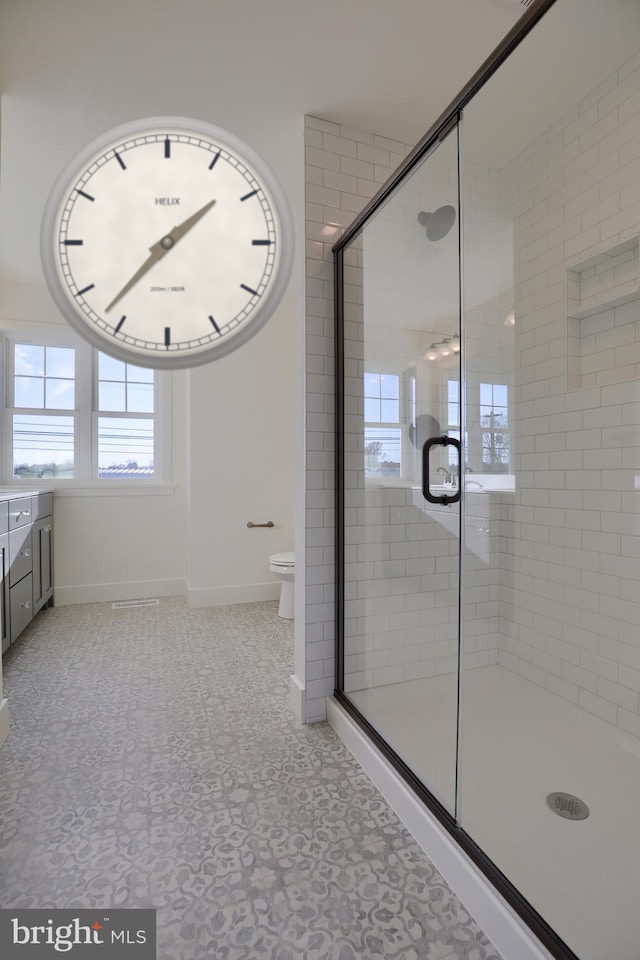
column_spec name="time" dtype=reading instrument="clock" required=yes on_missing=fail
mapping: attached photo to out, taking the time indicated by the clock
1:37
